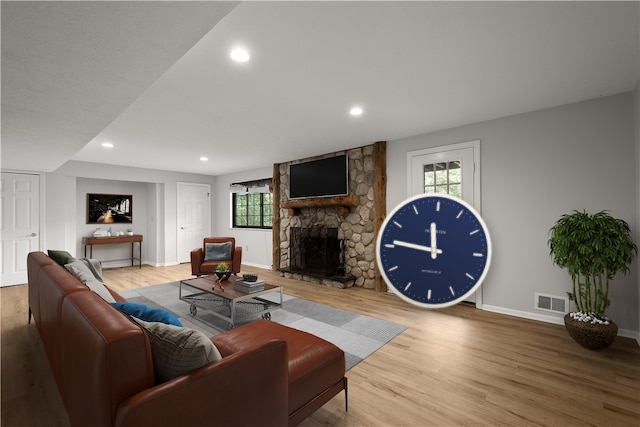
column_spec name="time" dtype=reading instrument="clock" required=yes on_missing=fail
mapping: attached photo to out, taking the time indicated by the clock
11:46
